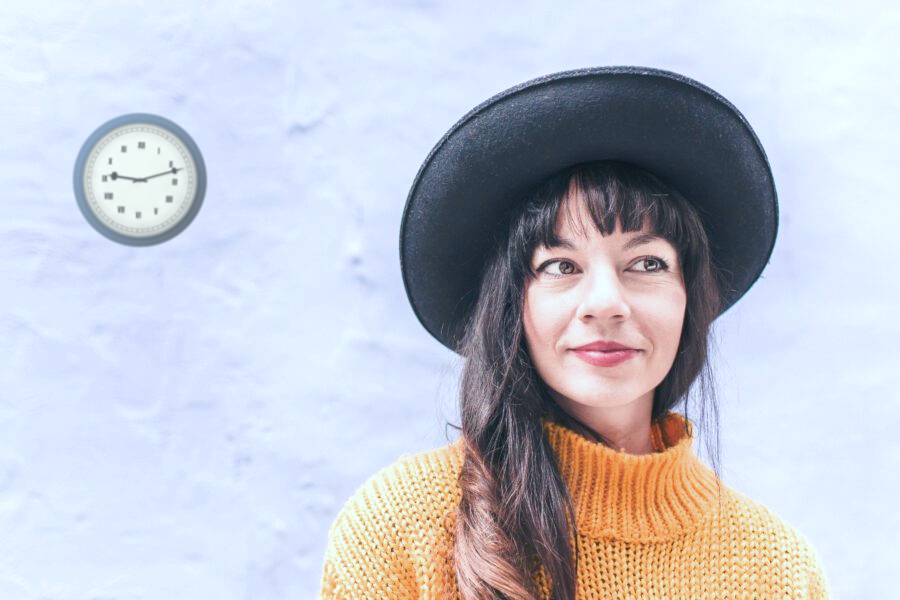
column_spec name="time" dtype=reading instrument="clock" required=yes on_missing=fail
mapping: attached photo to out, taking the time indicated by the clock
9:12
